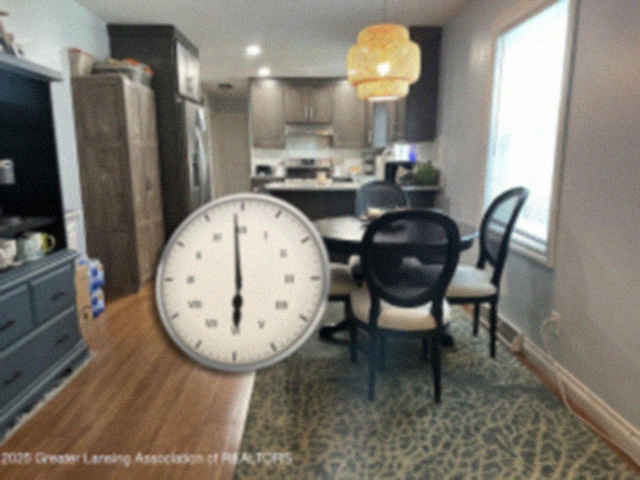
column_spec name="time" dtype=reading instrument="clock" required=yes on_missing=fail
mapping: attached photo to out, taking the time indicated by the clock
5:59
